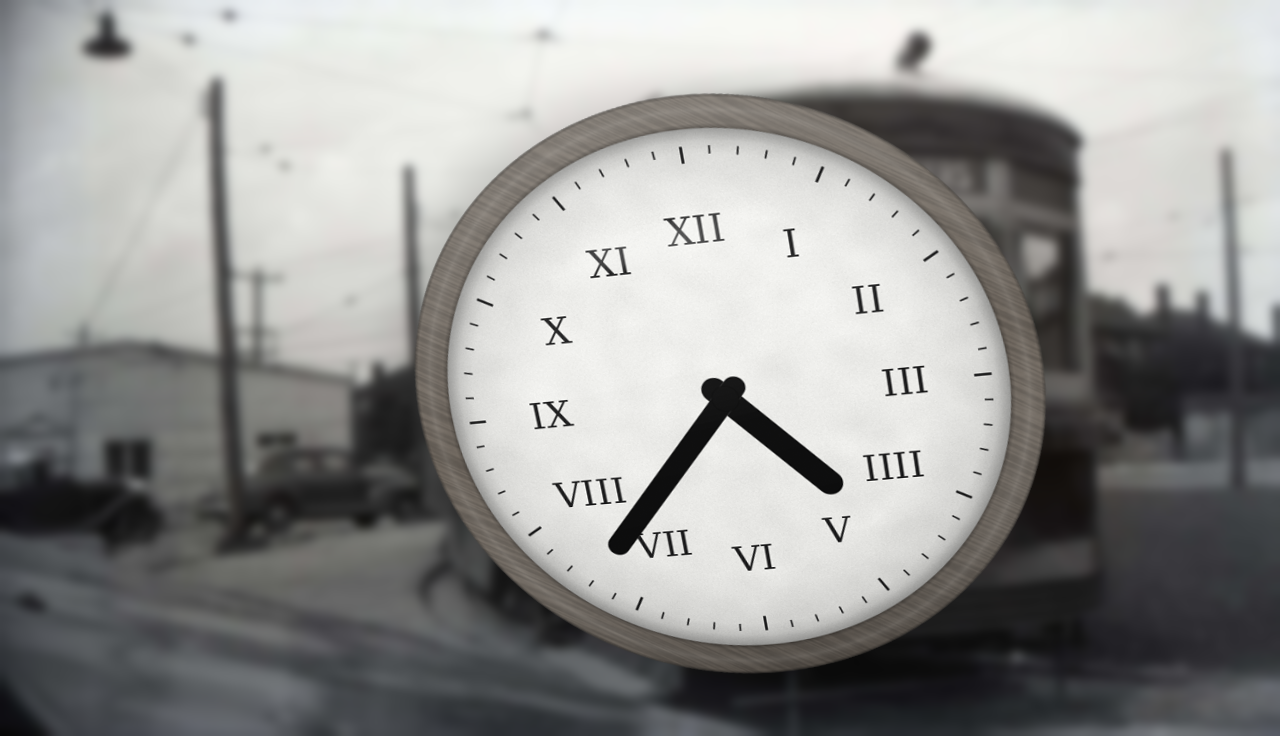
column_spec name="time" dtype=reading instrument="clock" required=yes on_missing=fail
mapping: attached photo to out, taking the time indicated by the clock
4:37
